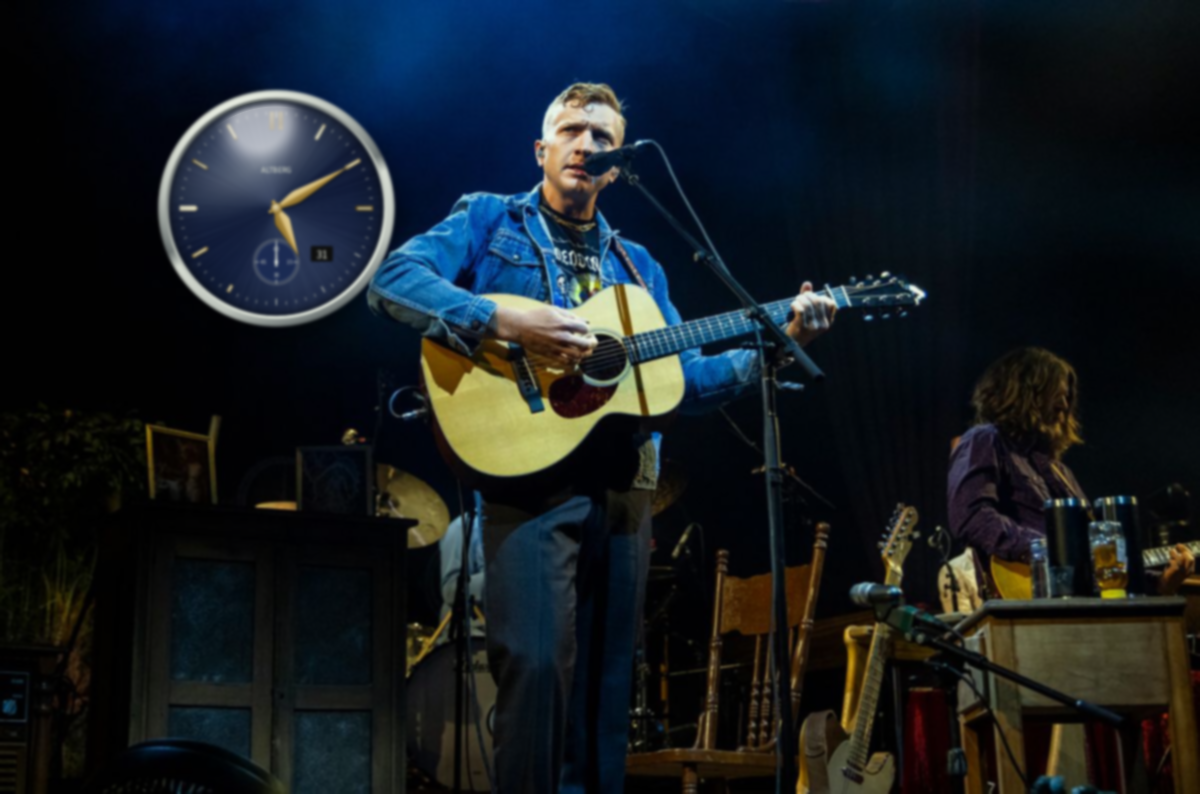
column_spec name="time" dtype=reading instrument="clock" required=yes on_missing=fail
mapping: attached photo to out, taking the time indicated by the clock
5:10
